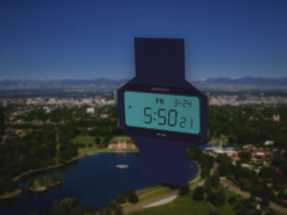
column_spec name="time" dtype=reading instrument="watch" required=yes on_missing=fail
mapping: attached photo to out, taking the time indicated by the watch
5:50:21
